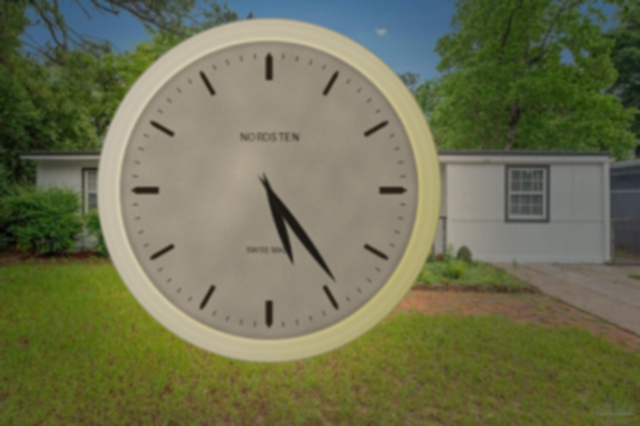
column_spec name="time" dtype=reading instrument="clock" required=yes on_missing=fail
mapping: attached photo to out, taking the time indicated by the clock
5:24
